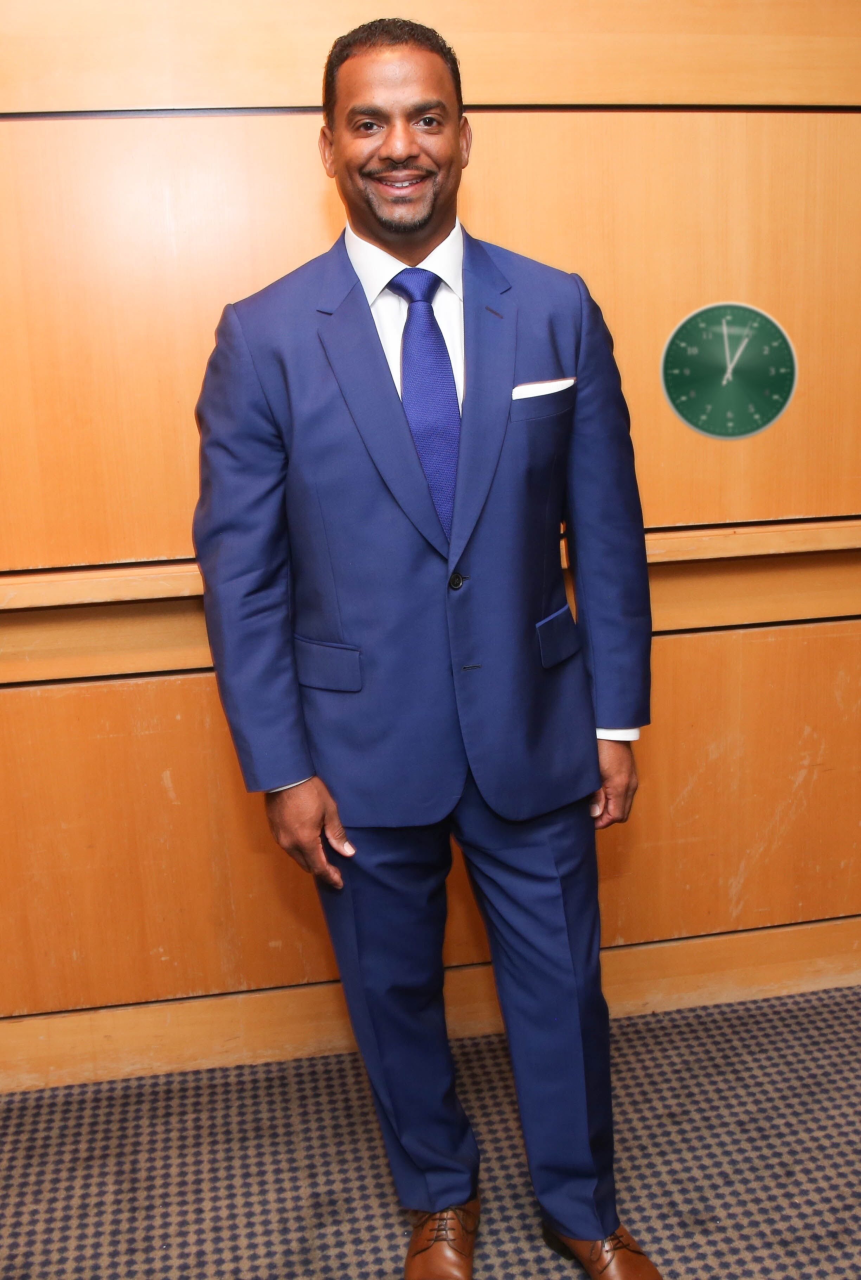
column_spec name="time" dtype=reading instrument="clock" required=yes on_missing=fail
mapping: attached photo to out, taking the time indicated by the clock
12:59:04
